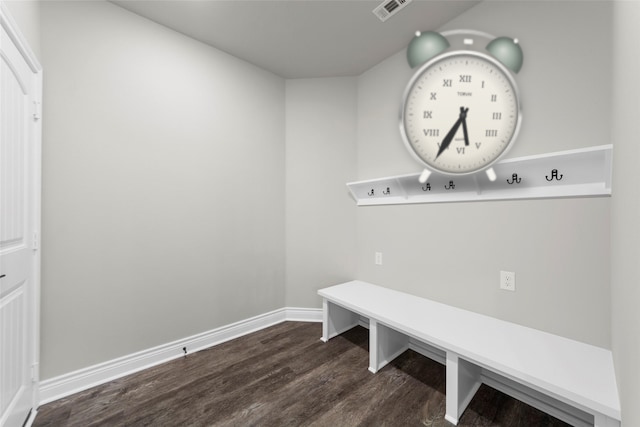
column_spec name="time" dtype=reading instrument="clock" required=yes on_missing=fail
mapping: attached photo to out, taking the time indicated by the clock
5:35
